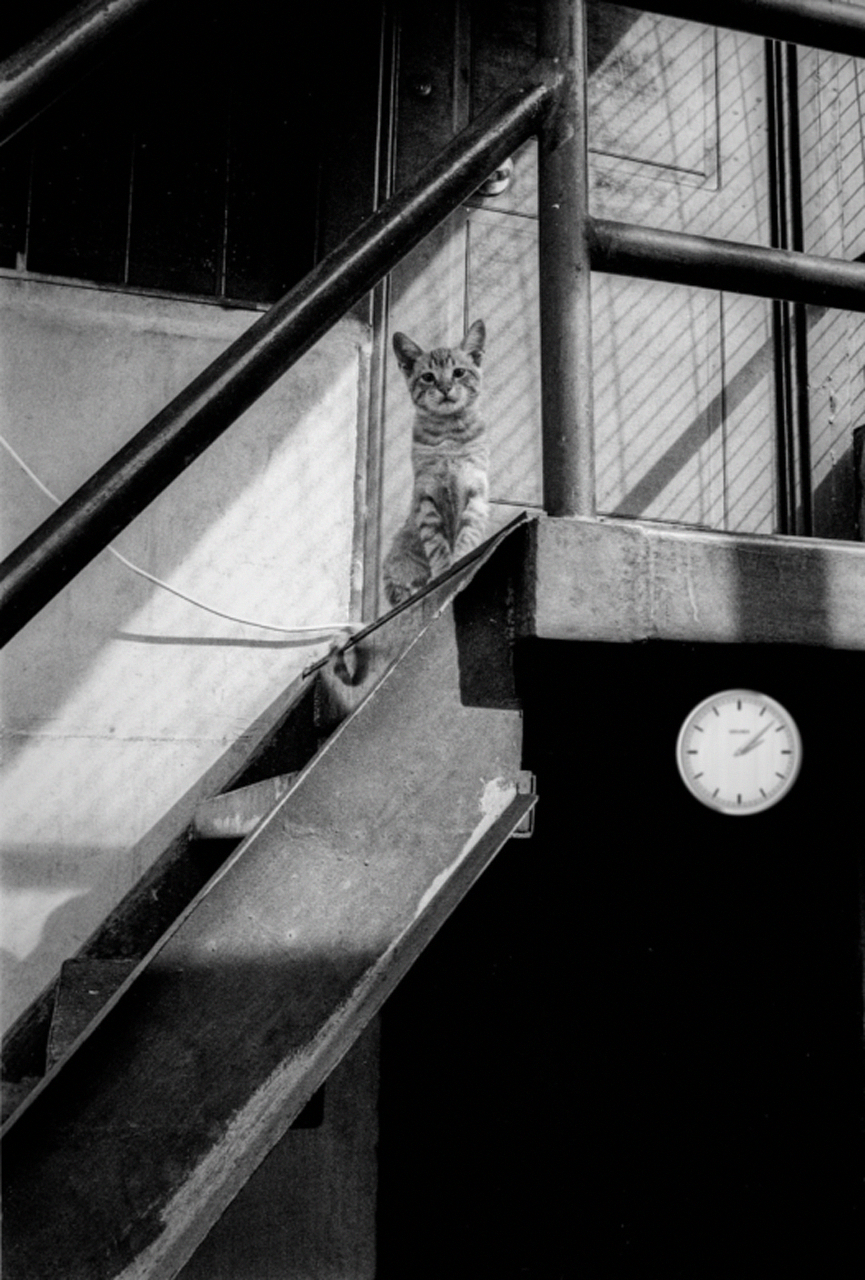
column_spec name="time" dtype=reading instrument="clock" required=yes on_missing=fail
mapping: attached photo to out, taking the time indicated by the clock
2:08
